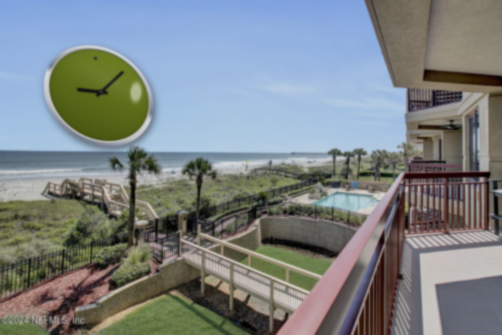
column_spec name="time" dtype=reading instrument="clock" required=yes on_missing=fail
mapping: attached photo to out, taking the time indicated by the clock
9:08
